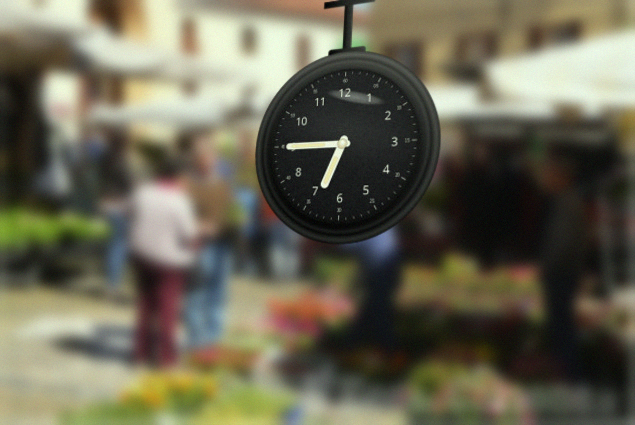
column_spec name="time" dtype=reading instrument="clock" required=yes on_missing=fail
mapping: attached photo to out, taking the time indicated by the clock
6:45
